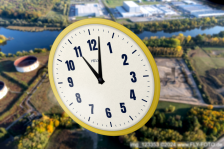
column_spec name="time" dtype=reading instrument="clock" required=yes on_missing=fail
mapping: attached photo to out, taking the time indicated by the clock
11:02
